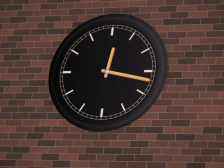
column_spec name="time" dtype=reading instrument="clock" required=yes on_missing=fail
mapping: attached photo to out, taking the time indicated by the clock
12:17
